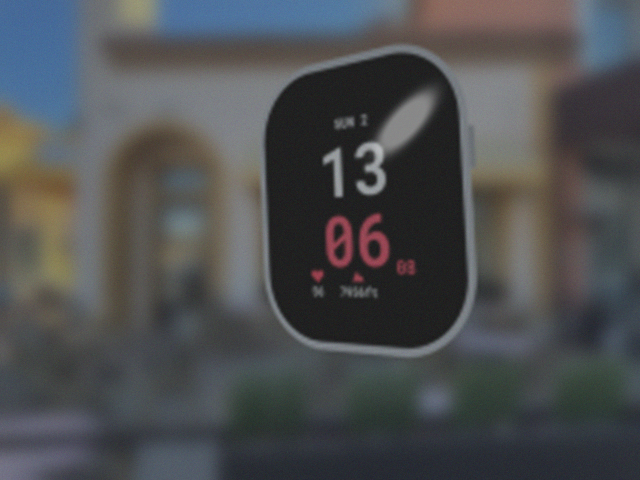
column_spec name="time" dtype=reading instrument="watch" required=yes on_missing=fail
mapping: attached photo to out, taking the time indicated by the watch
13:06
